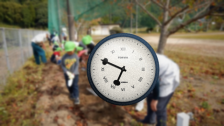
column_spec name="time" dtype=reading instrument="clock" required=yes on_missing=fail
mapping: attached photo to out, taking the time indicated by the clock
6:49
